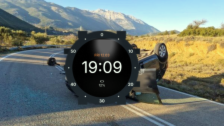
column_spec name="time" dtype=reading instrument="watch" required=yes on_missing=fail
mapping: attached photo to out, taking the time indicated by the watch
19:09
